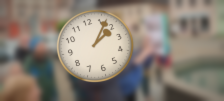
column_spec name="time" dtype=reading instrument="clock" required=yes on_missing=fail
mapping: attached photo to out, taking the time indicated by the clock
2:07
